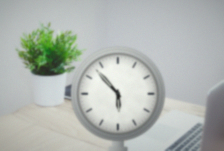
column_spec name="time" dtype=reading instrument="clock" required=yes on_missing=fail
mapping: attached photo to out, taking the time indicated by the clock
5:53
